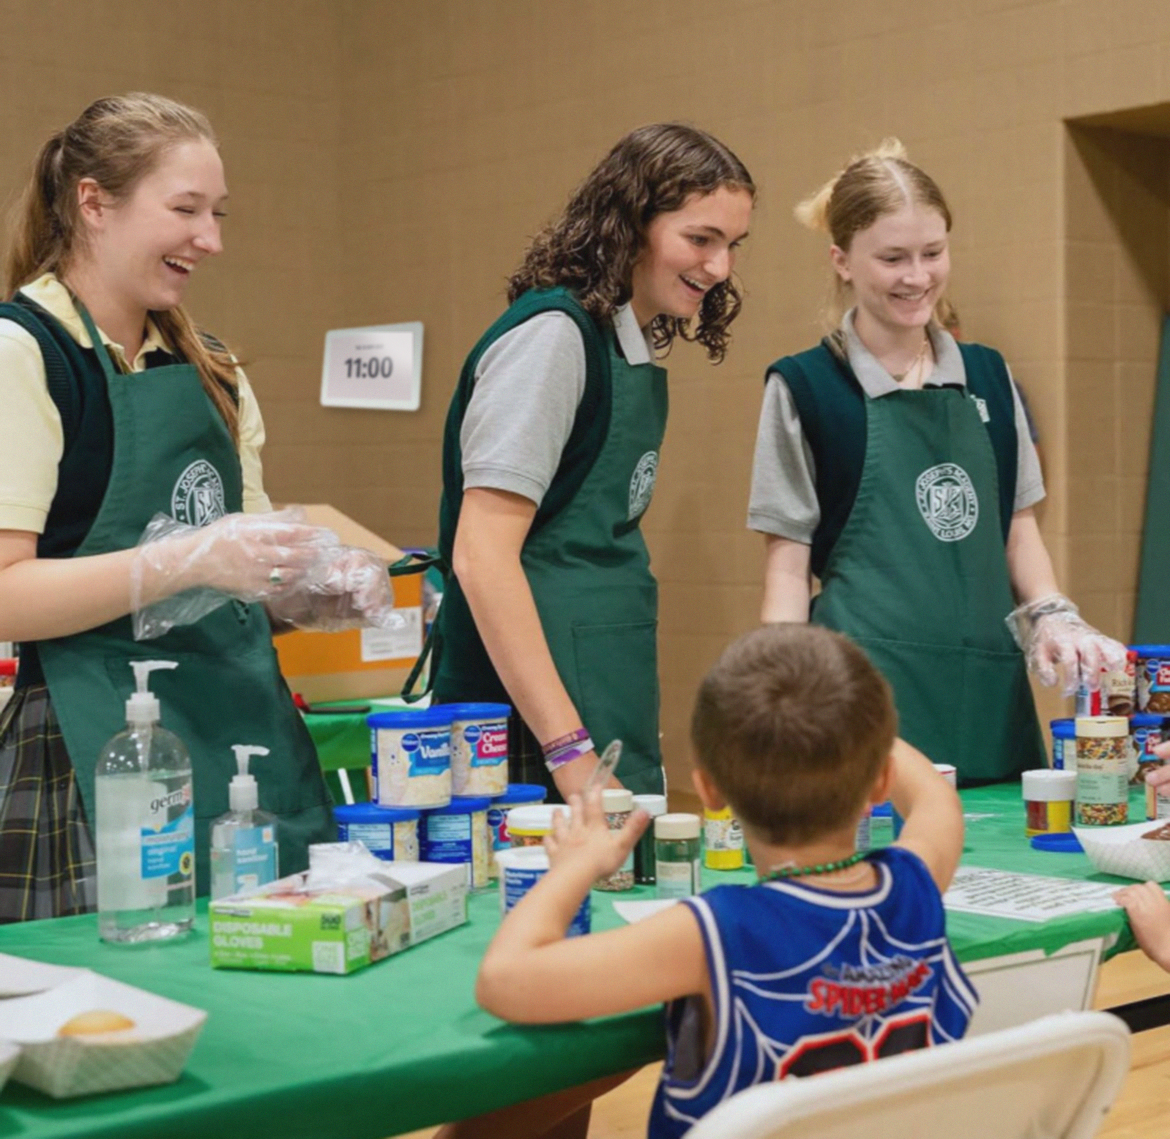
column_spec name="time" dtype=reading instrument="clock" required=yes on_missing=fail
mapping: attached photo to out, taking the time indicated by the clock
11:00
